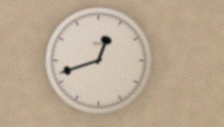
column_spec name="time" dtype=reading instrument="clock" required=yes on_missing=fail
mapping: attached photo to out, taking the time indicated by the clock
12:42
